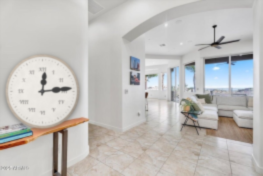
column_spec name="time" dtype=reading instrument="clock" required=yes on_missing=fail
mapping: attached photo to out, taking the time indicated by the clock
12:14
